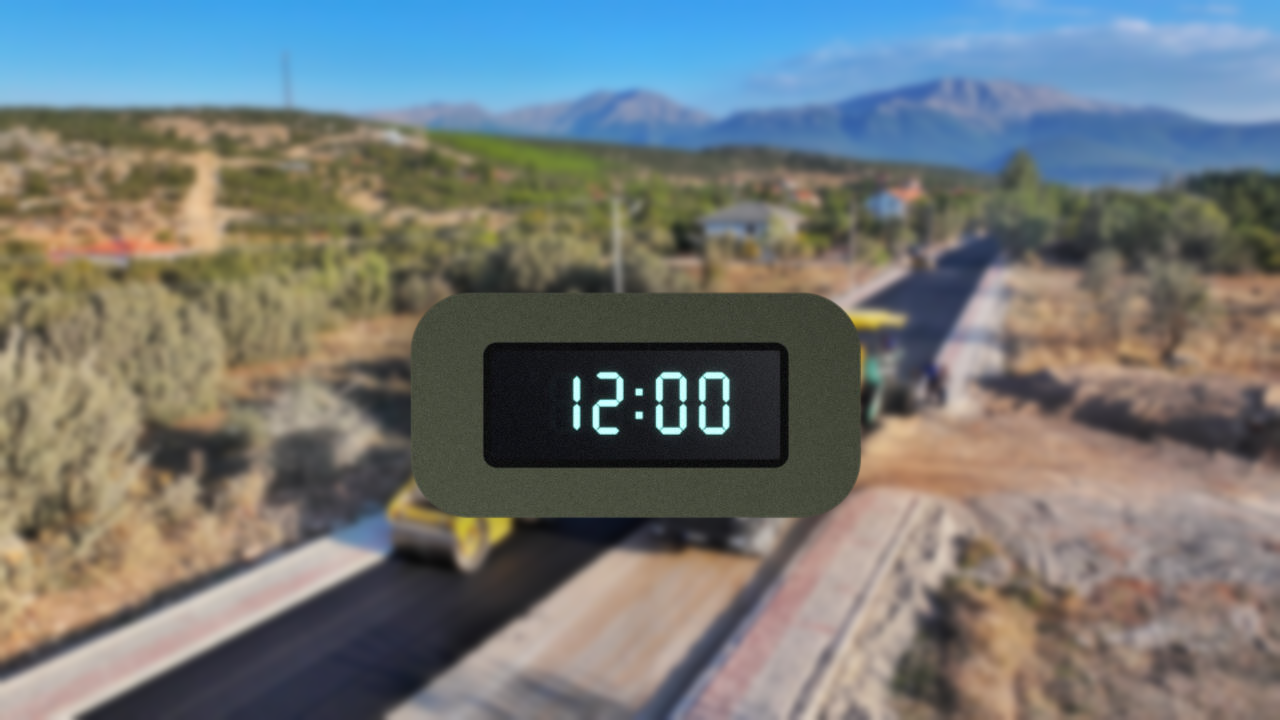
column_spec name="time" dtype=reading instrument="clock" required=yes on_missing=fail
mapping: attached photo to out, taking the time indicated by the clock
12:00
